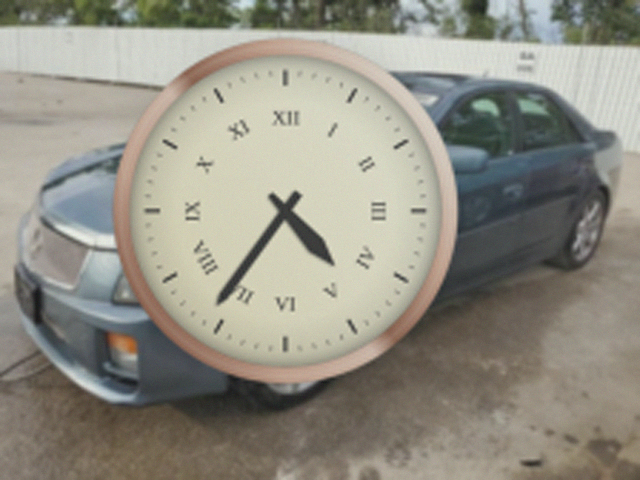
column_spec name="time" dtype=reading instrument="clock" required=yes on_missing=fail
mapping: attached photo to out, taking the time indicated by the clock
4:36
